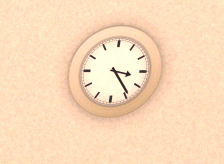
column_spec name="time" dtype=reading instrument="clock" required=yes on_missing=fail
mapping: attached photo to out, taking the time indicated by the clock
3:24
